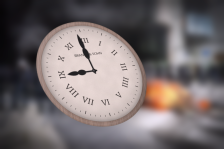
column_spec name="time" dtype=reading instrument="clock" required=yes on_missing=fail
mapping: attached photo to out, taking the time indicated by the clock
8:59
